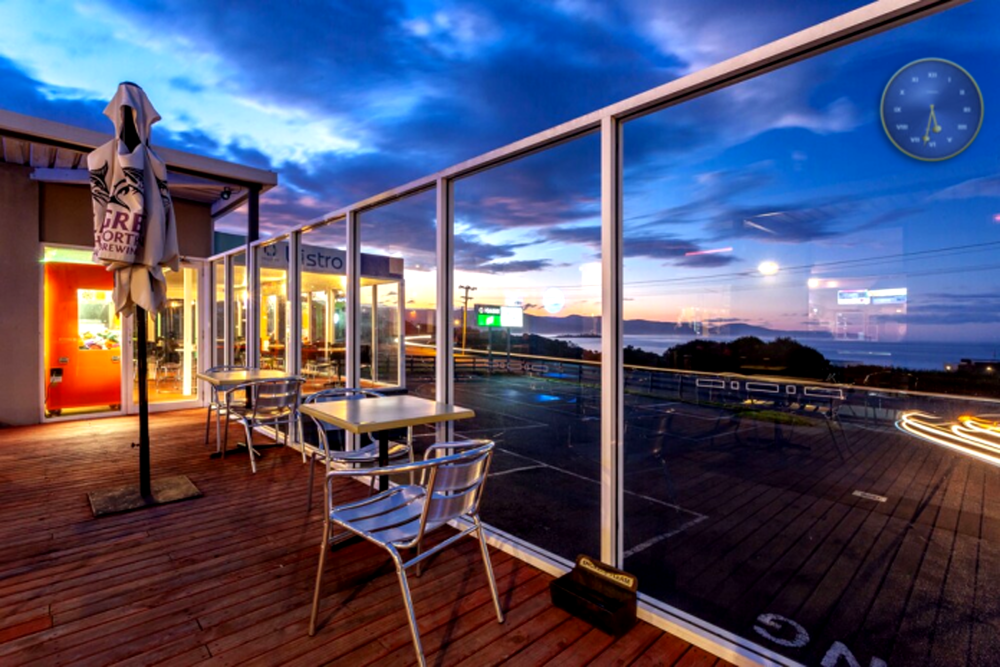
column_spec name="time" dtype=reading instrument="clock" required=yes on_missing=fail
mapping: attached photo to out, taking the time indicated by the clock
5:32
